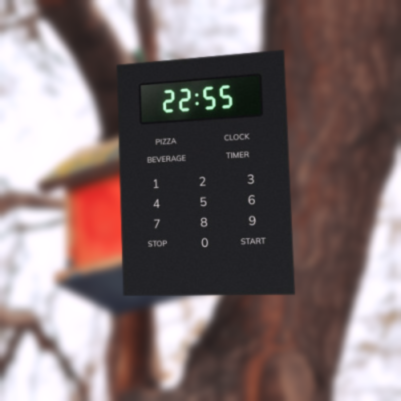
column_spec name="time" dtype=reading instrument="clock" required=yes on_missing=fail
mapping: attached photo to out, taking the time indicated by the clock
22:55
